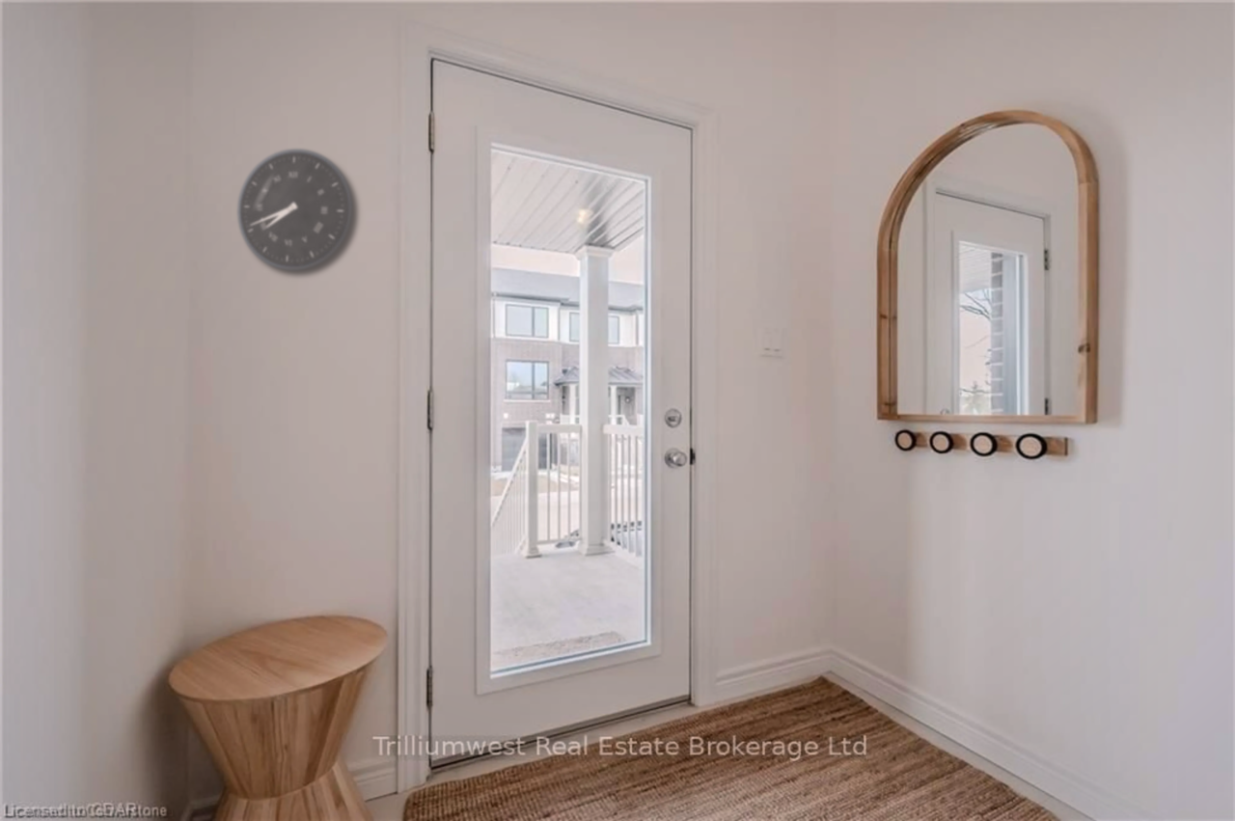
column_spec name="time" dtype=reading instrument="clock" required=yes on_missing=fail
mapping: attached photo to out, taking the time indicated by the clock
7:41
